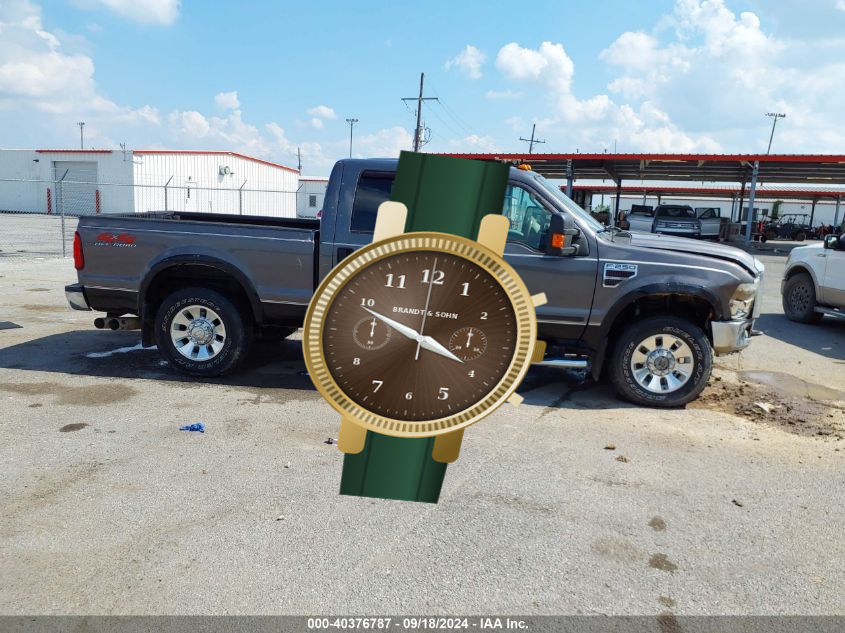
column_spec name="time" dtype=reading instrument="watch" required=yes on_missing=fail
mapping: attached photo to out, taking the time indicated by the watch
3:49
